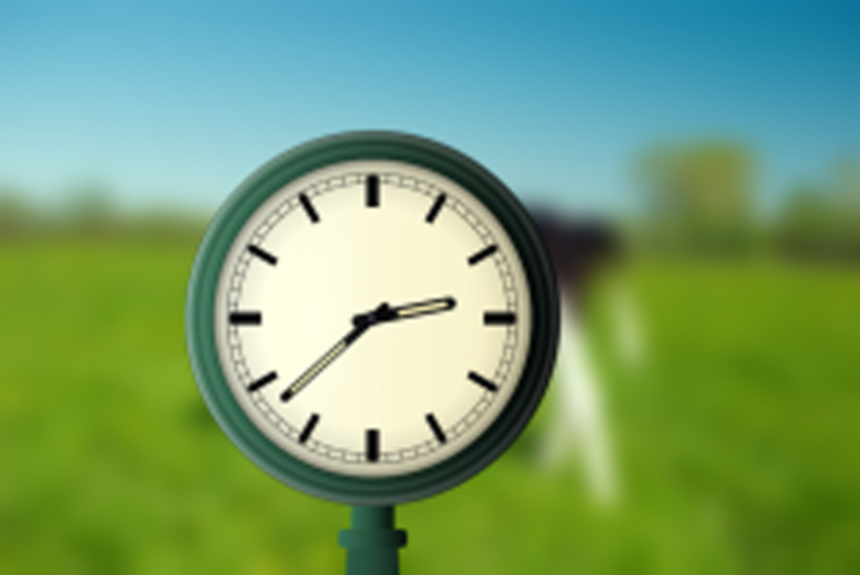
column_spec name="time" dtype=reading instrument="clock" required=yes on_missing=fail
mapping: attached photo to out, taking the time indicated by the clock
2:38
